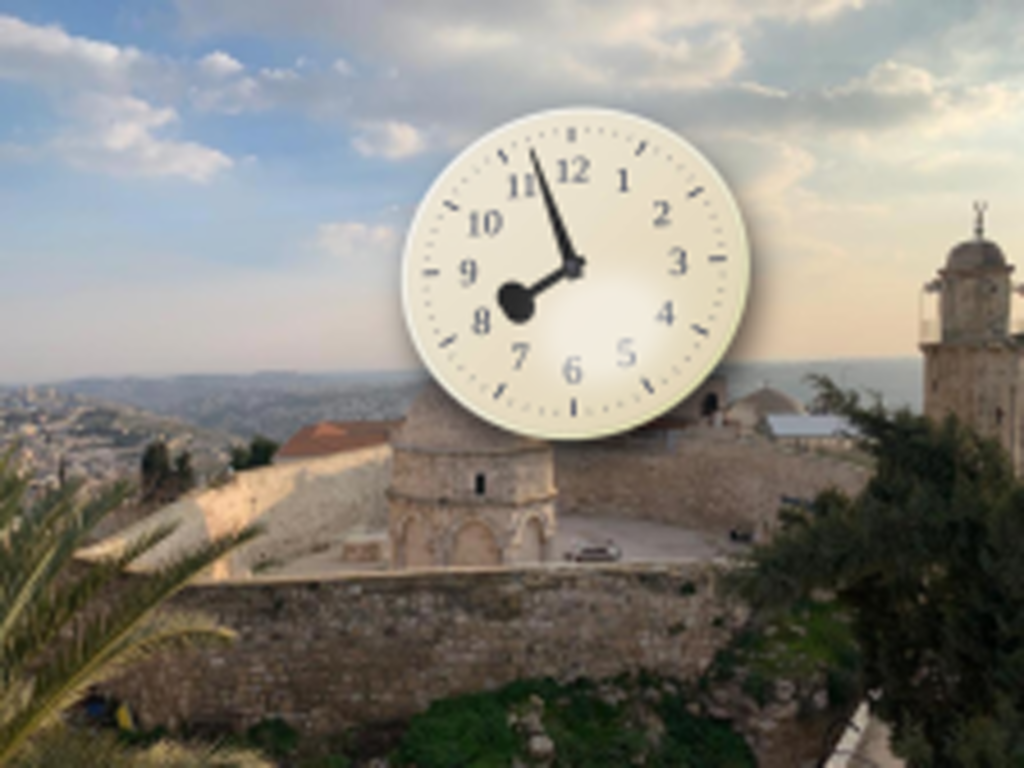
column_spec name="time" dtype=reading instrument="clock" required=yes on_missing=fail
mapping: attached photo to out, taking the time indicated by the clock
7:57
